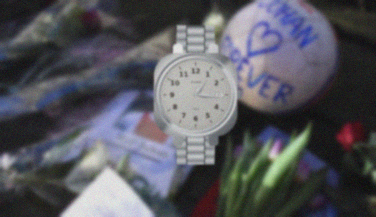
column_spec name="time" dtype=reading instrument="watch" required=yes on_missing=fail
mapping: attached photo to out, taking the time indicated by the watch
1:16
